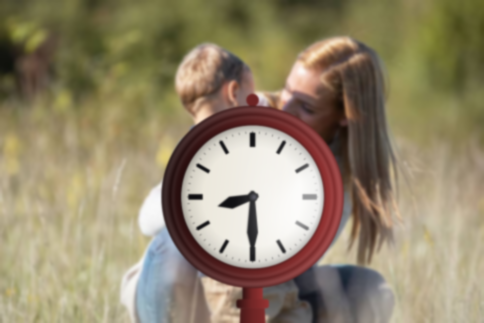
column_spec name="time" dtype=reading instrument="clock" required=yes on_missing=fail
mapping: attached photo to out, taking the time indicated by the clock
8:30
